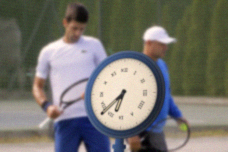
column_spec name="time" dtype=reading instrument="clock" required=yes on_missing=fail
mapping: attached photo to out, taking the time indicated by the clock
6:38
